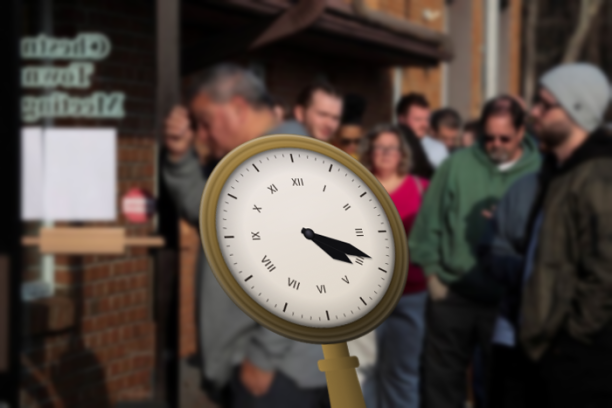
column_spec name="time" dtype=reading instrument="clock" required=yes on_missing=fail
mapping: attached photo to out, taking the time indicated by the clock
4:19
